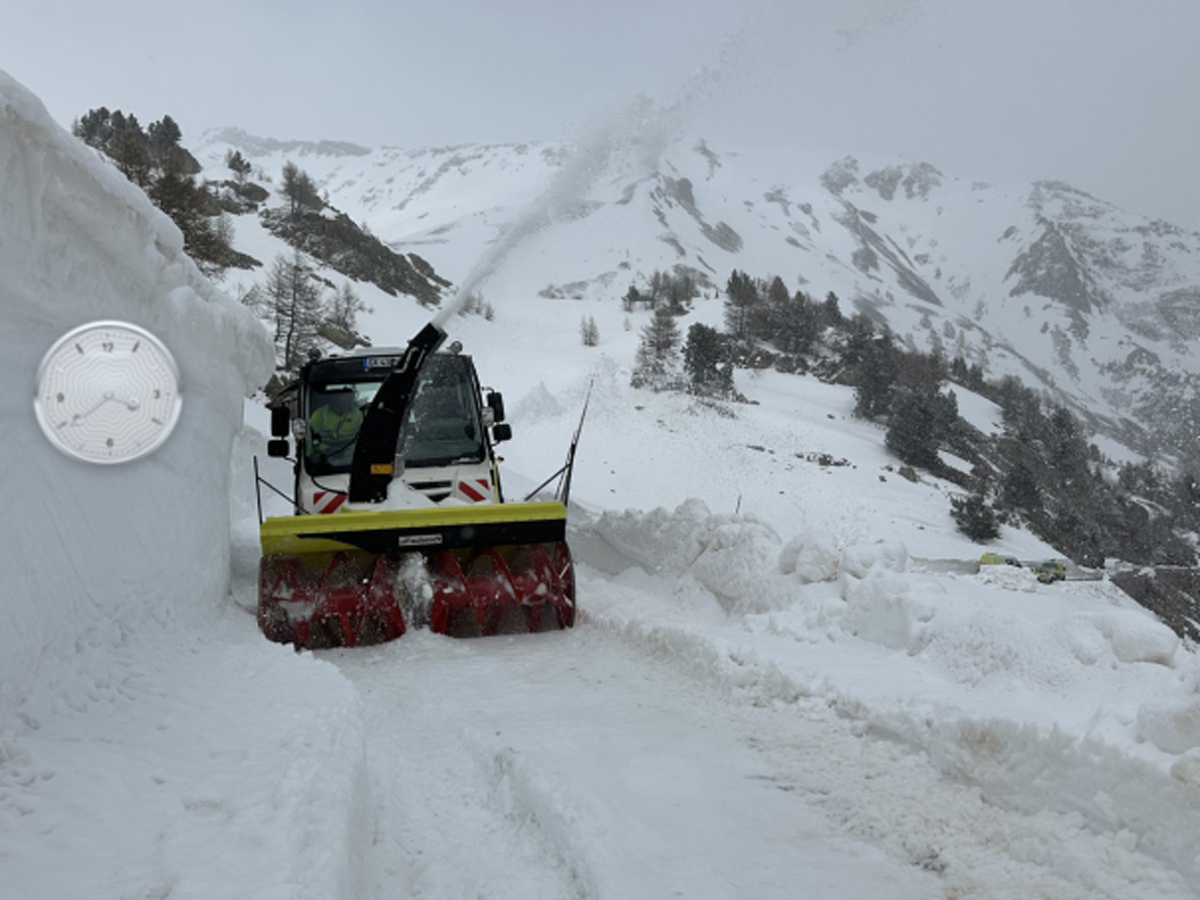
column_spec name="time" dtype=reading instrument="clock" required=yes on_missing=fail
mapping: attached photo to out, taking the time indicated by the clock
3:39
